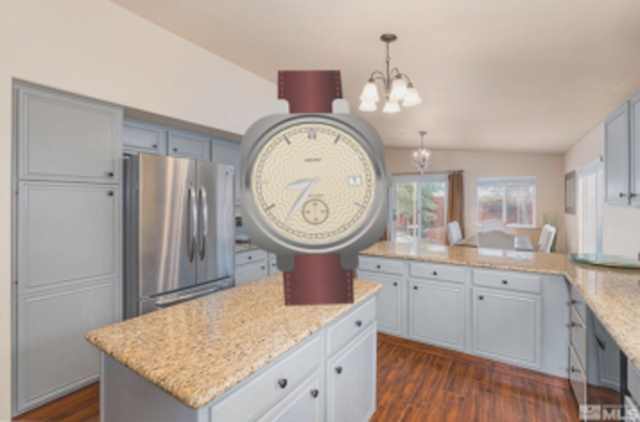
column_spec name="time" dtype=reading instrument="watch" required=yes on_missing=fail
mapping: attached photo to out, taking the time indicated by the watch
8:36
